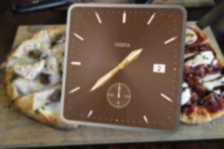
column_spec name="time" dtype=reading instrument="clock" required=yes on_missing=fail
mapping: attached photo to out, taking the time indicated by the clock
1:38
